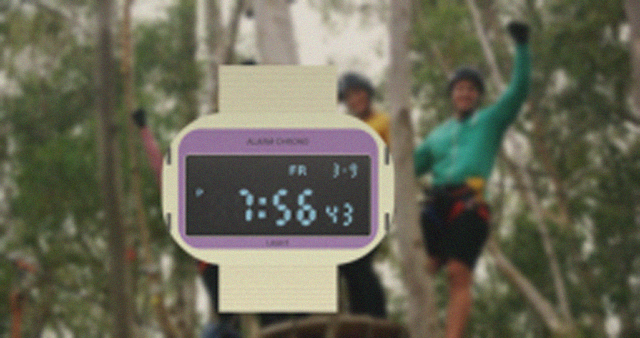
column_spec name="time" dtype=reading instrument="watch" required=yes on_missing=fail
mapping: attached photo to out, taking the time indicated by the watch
7:56:43
